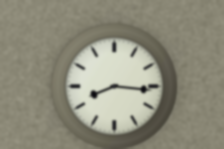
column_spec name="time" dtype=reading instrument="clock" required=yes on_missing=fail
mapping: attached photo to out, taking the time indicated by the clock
8:16
